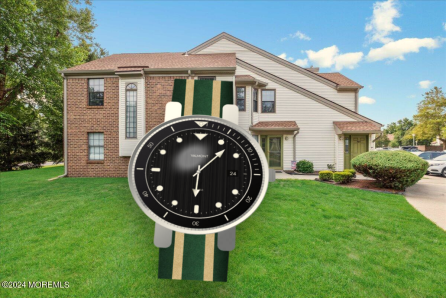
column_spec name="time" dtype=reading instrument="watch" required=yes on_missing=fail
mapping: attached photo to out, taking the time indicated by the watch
6:07
